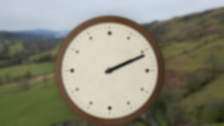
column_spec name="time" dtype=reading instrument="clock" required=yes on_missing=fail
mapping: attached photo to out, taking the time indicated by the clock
2:11
